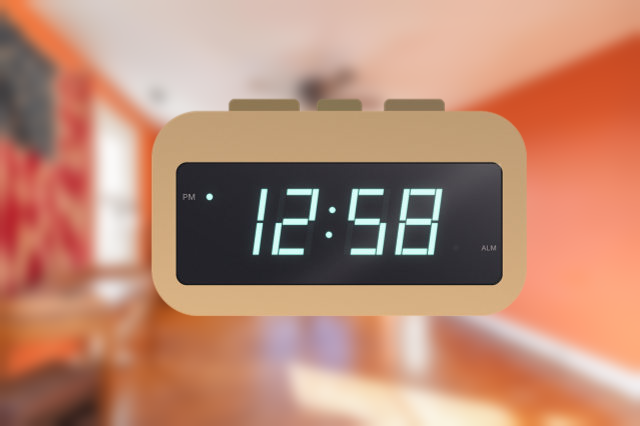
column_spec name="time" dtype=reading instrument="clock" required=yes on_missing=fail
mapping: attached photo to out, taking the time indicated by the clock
12:58
